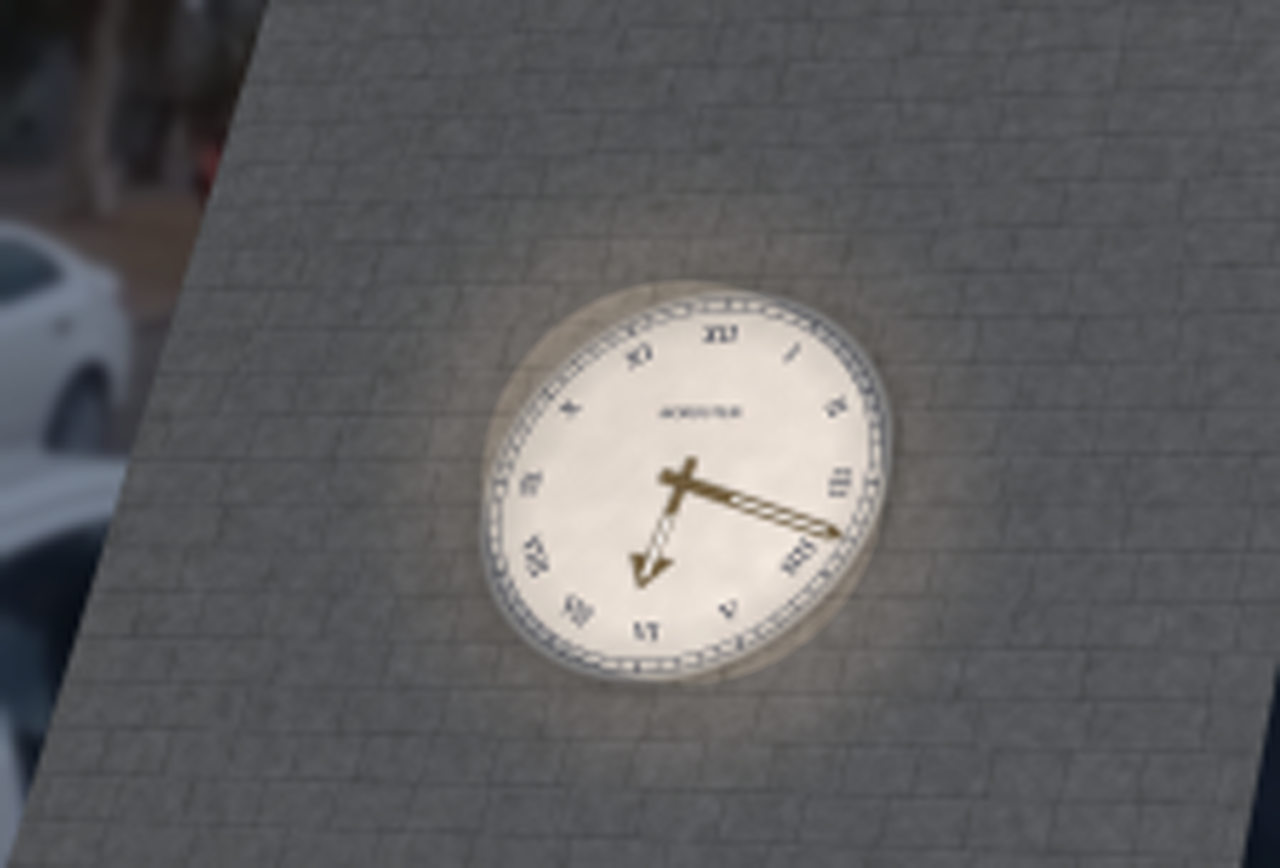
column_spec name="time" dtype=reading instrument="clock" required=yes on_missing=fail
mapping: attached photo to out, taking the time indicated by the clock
6:18
